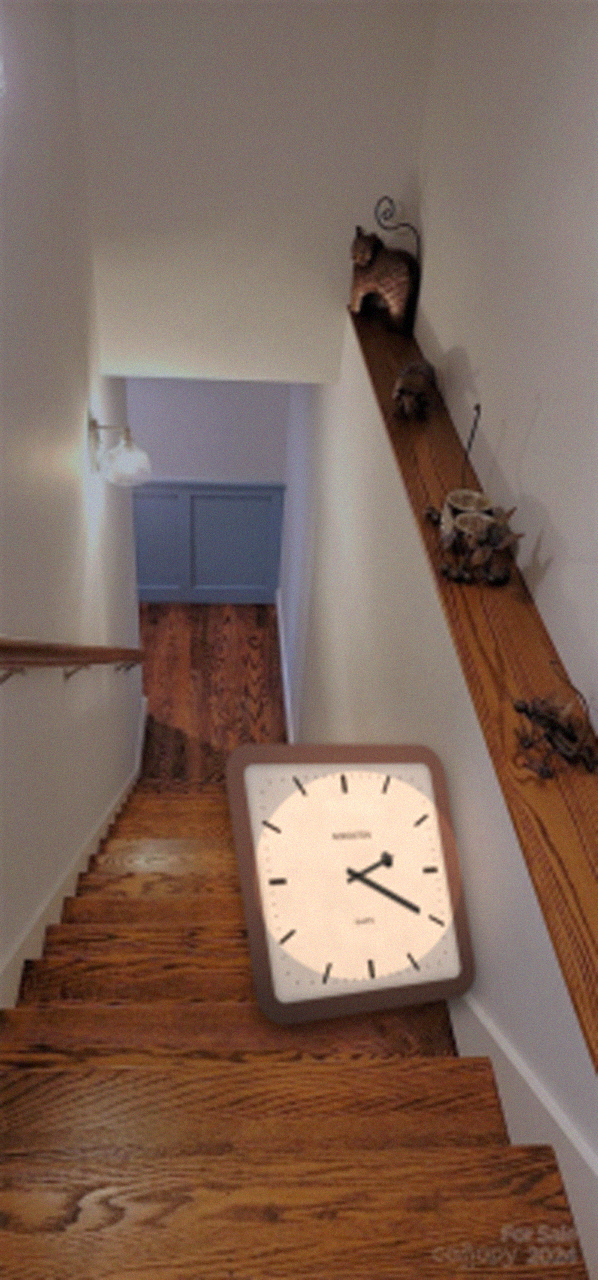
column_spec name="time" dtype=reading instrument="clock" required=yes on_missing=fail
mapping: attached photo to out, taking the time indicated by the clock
2:20
